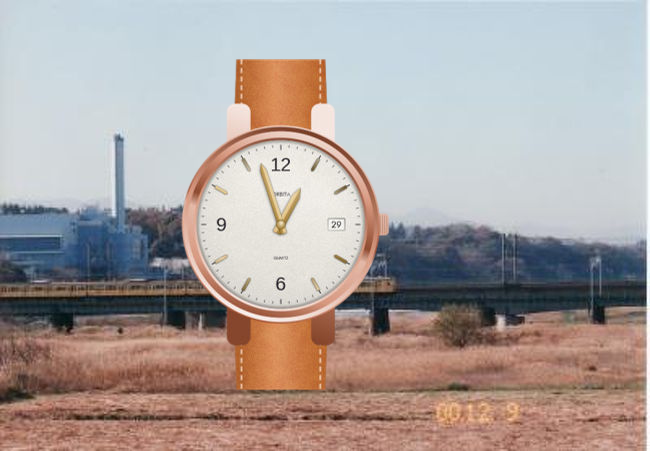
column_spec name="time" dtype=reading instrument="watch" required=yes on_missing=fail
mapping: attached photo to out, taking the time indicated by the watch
12:57
